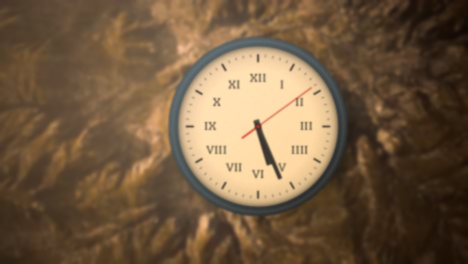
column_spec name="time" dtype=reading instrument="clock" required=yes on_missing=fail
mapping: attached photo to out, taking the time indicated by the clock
5:26:09
